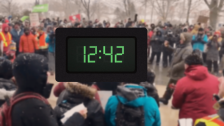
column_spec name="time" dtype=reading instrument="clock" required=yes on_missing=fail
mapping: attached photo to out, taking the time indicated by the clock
12:42
